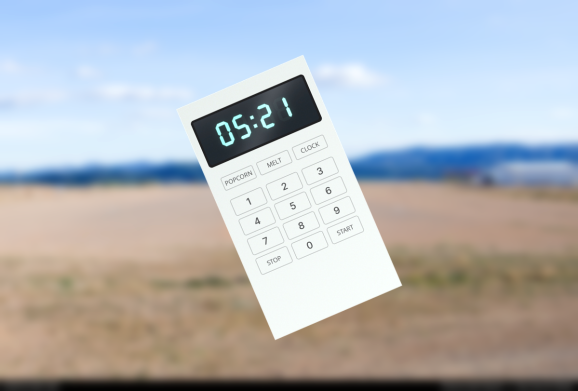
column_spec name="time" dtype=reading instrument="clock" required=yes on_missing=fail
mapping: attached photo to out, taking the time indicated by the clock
5:21
